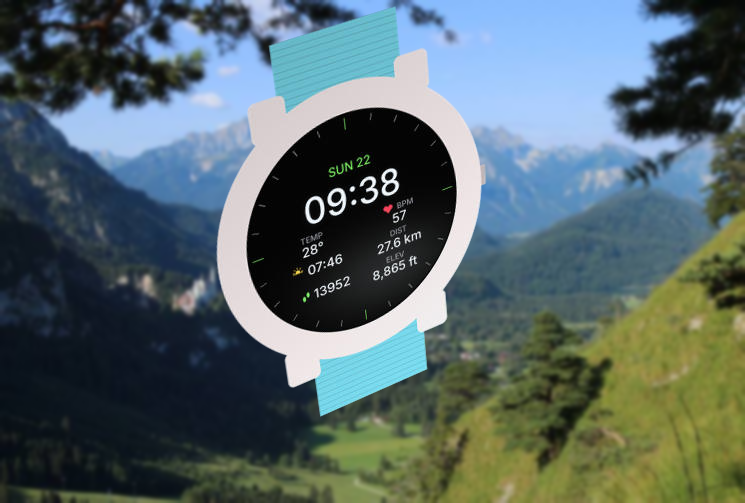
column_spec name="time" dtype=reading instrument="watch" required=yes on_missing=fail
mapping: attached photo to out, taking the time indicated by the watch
9:38
